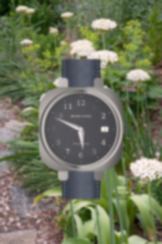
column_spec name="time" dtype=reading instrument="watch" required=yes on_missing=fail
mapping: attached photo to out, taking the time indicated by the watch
5:49
